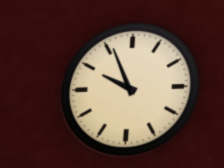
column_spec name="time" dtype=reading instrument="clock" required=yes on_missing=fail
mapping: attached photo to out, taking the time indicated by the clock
9:56
